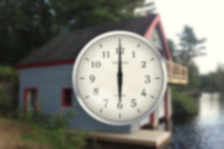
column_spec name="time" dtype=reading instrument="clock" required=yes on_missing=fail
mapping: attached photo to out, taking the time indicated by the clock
6:00
